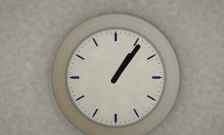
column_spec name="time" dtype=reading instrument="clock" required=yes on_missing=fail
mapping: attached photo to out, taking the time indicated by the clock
1:06
